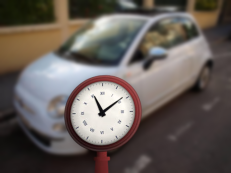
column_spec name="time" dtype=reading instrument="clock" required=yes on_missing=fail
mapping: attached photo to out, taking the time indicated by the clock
11:09
